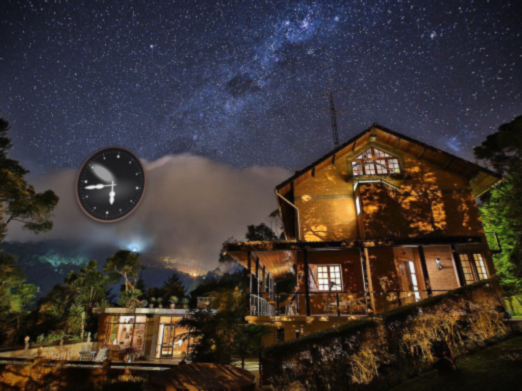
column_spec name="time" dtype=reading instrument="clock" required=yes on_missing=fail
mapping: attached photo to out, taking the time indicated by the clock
5:43
